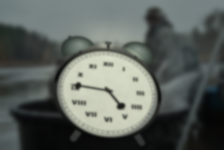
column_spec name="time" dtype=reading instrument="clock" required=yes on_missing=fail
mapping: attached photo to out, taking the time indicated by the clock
4:46
